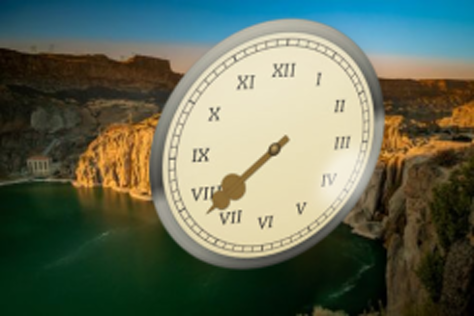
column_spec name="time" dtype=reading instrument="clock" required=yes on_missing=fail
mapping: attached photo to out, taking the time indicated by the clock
7:38
